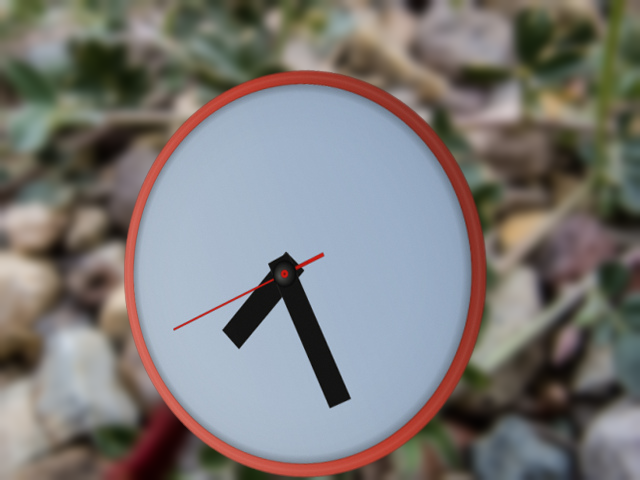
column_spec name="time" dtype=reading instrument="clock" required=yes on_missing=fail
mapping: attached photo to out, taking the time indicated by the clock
7:25:41
